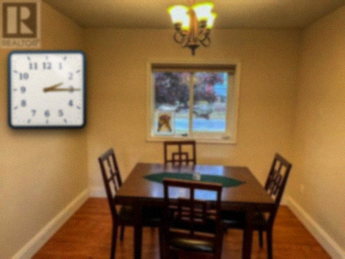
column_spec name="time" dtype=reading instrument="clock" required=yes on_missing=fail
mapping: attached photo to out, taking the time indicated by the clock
2:15
